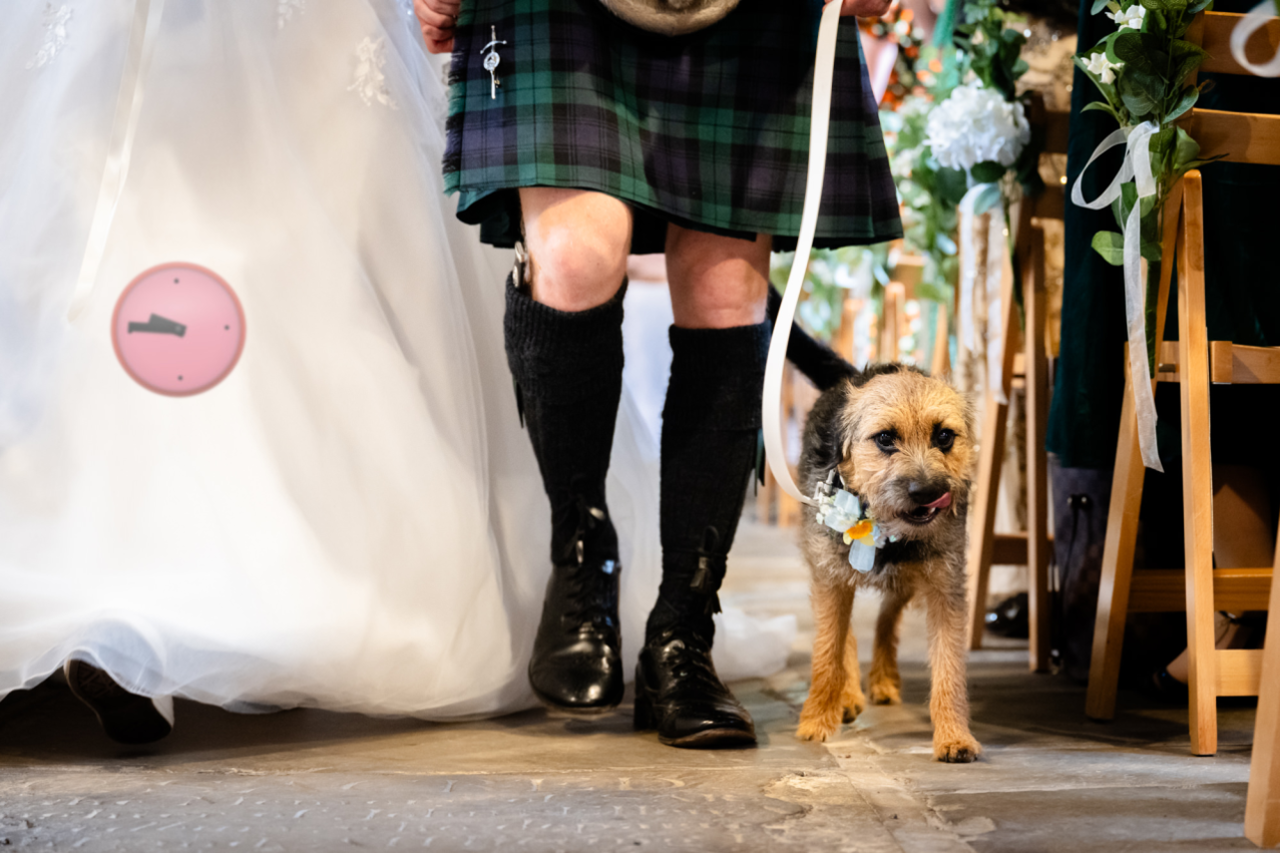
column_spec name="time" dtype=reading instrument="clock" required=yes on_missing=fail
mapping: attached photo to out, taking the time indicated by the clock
9:46
